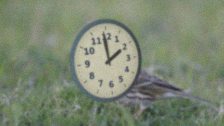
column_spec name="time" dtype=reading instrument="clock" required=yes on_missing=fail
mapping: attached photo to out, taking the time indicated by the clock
1:59
